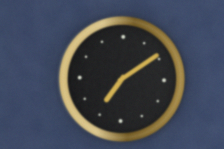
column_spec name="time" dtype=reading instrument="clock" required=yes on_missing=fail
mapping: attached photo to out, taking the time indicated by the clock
7:09
